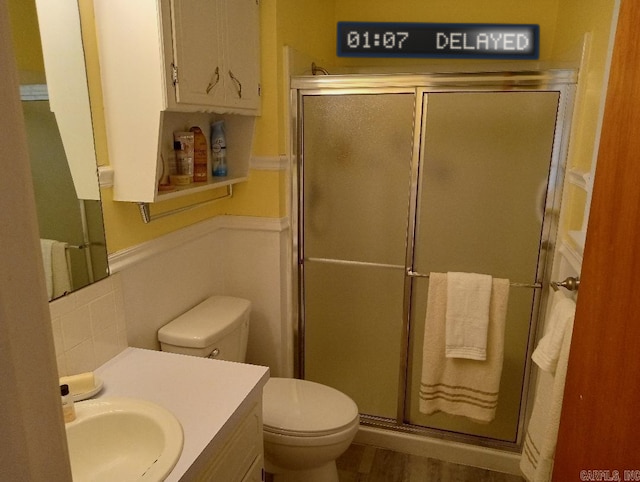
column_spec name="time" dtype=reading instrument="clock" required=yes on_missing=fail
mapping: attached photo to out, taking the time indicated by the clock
1:07
